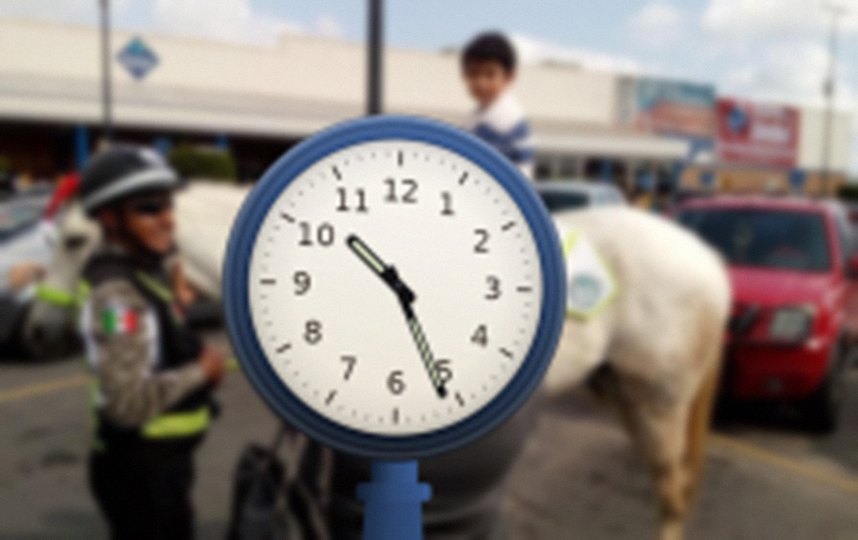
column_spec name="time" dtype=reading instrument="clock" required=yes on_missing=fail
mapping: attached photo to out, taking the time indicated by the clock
10:26
